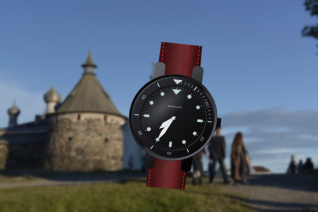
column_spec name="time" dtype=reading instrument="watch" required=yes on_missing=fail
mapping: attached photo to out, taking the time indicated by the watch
7:35
